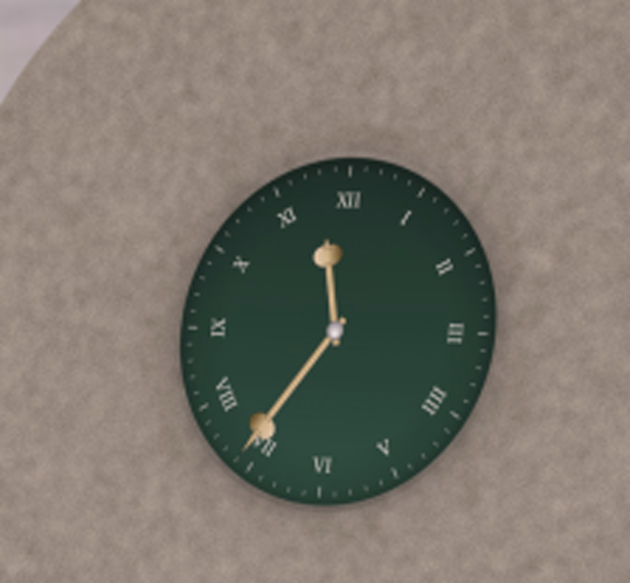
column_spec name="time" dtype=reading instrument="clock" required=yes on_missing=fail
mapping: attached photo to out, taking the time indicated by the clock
11:36
